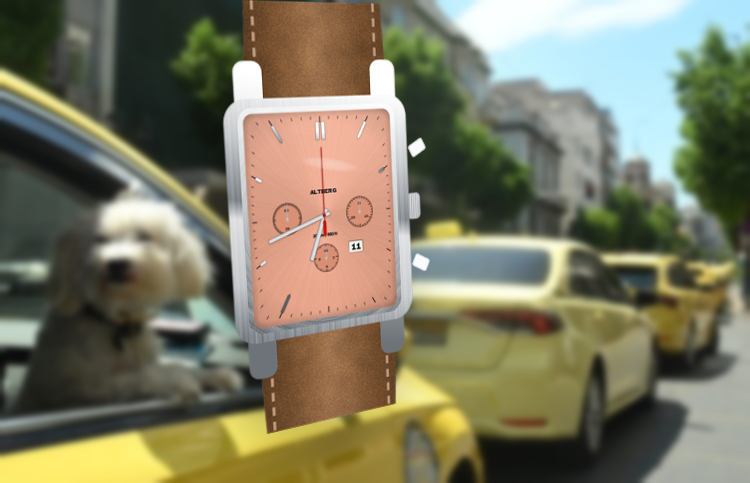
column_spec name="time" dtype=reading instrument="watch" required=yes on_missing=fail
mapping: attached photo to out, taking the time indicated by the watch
6:42
